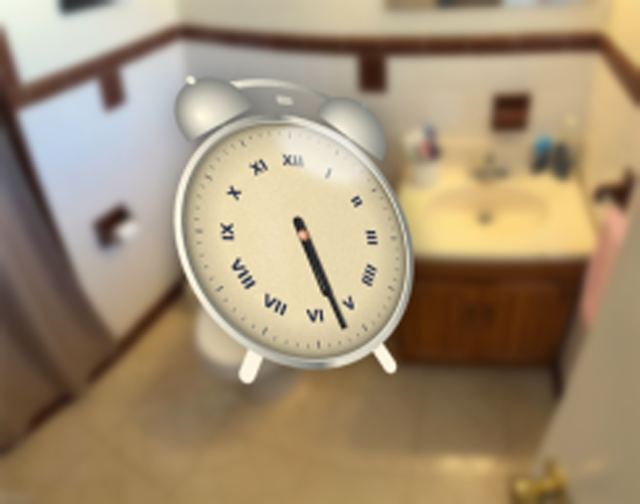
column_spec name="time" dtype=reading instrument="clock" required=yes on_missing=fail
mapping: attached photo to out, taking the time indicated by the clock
5:27
